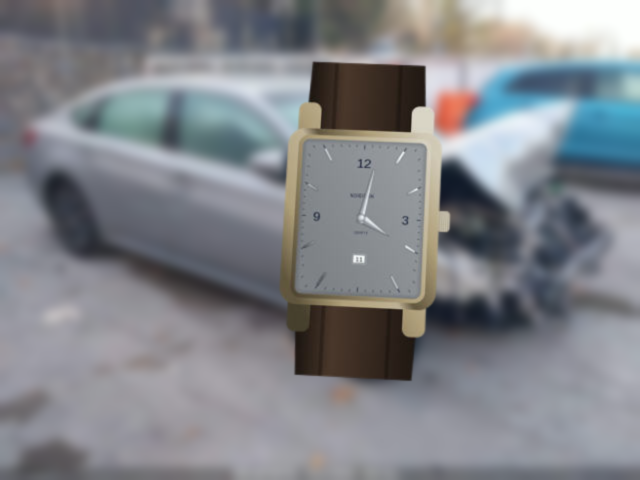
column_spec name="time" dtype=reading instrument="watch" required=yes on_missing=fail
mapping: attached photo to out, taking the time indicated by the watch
4:02
